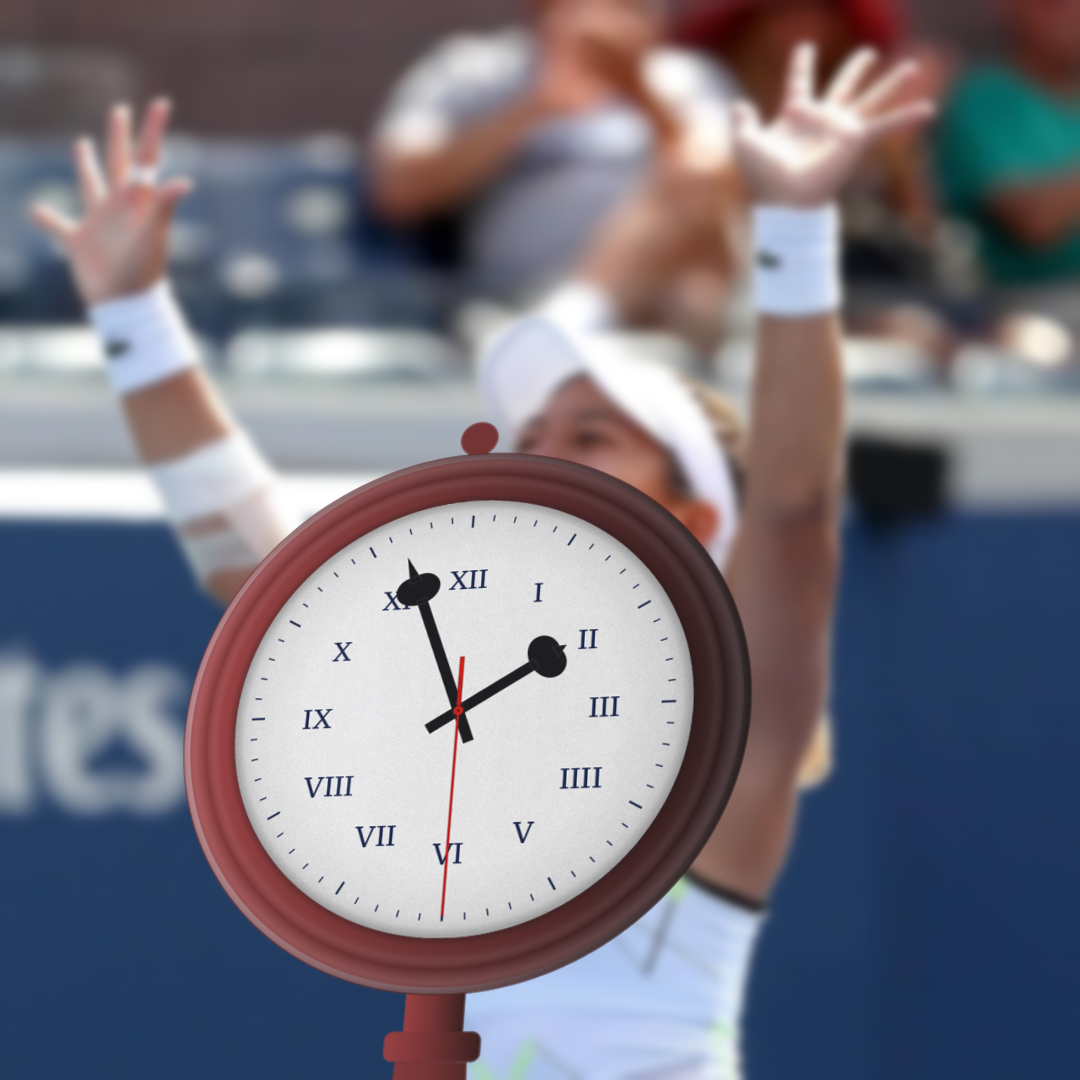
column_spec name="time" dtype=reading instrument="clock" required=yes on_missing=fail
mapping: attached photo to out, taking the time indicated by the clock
1:56:30
